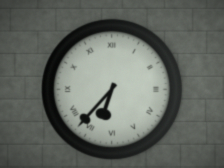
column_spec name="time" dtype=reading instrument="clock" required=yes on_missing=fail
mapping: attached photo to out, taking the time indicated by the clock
6:37
